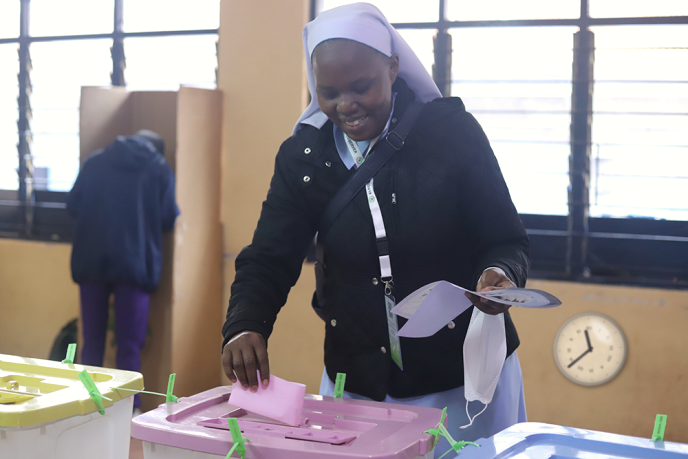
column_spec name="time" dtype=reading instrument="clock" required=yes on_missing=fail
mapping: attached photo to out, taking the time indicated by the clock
11:39
